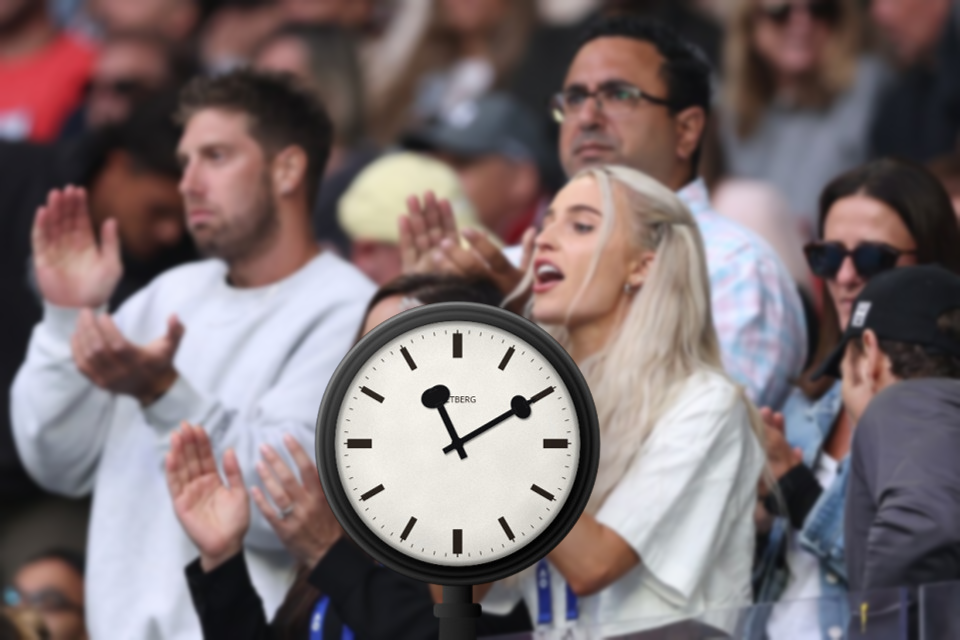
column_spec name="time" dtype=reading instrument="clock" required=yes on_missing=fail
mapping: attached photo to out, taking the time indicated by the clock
11:10
